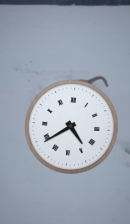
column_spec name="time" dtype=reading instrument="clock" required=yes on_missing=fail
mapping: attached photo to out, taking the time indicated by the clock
4:39
